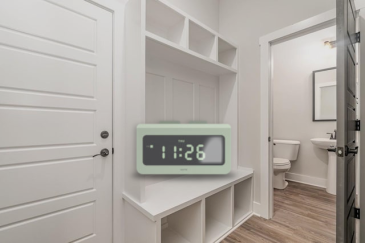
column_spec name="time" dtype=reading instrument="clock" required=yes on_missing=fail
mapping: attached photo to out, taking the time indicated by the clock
11:26
